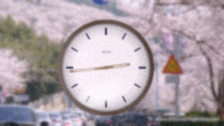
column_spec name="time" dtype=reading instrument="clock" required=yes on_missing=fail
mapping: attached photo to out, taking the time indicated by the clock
2:44
